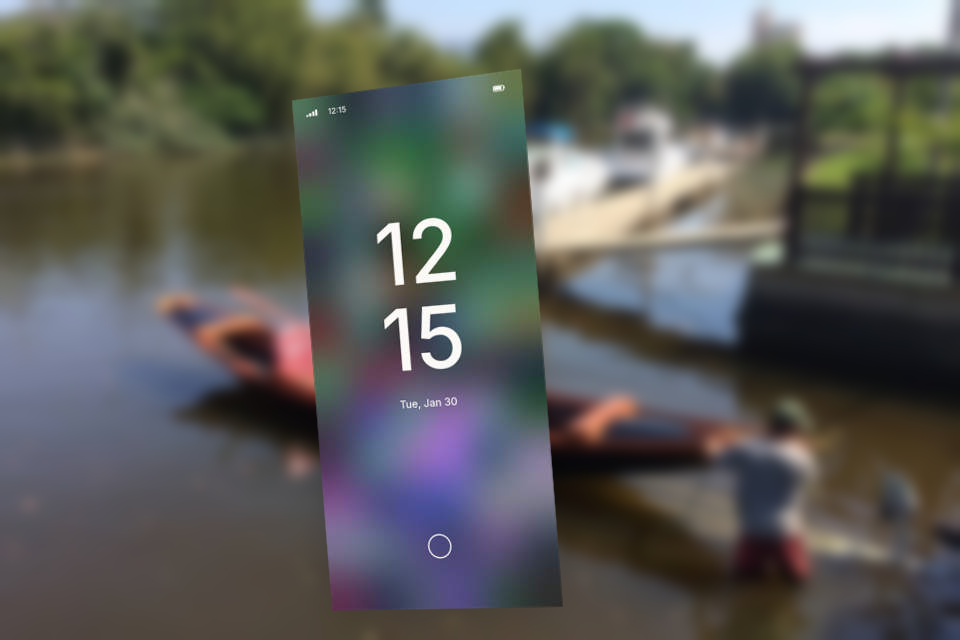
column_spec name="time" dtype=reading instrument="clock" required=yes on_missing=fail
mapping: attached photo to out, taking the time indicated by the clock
12:15
